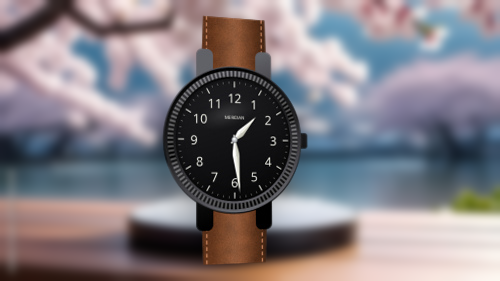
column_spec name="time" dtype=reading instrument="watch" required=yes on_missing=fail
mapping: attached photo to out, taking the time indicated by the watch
1:29
